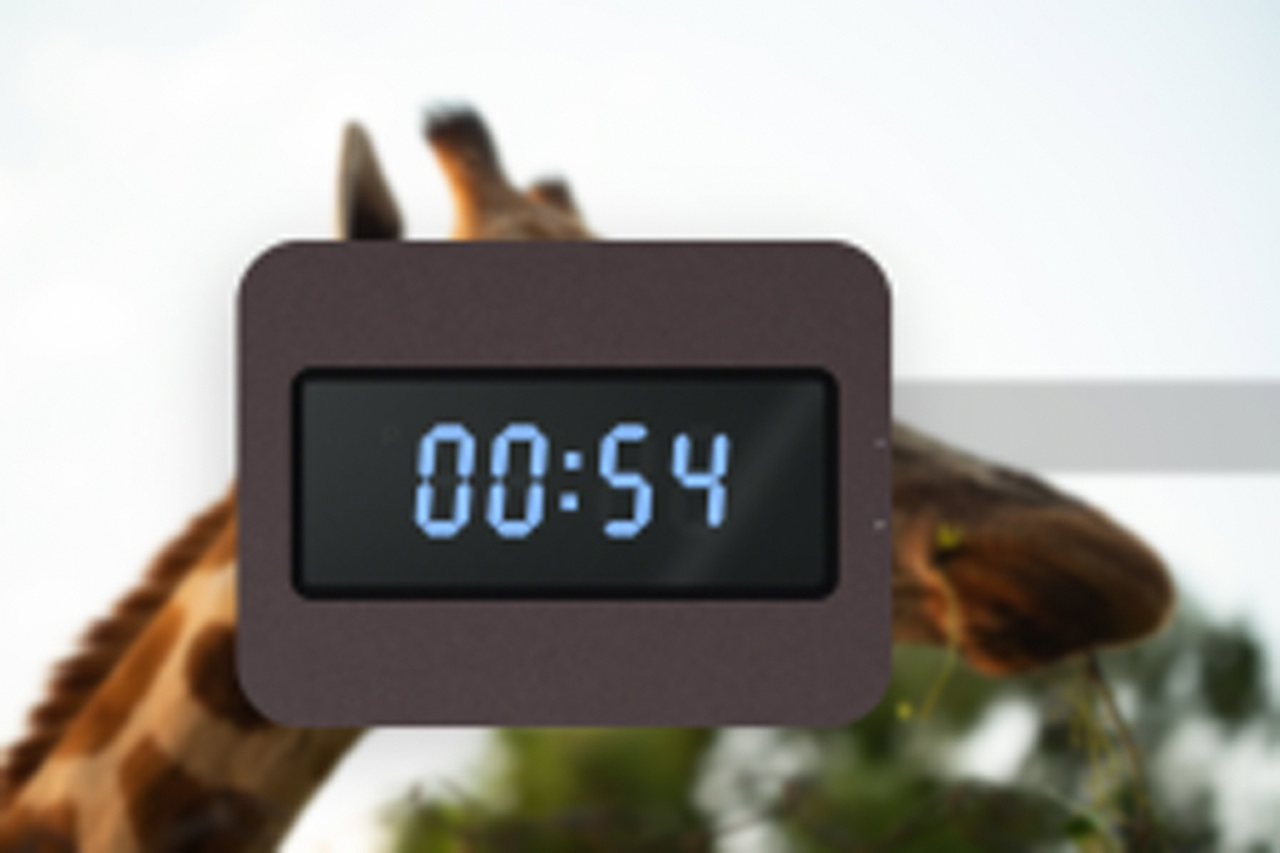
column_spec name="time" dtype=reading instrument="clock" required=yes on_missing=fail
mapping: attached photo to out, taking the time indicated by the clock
0:54
